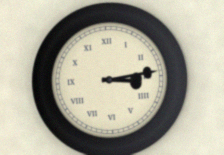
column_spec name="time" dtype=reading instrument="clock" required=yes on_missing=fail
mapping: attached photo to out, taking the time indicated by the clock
3:14
